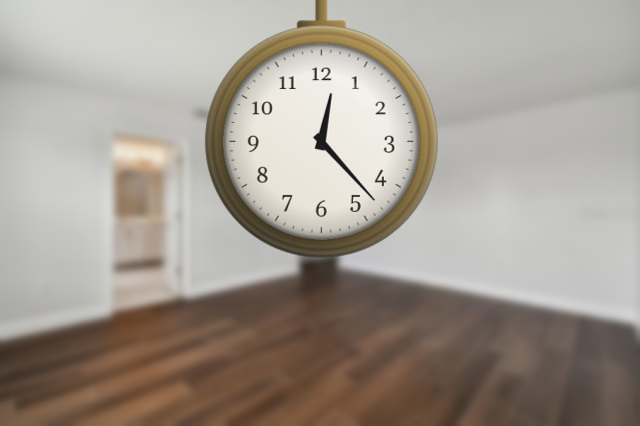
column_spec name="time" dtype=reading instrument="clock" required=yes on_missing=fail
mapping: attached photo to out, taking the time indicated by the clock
12:23
